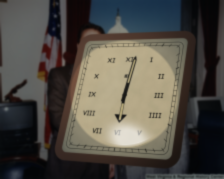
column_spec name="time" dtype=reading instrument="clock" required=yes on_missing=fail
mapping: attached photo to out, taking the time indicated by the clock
6:01
